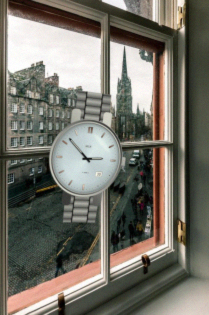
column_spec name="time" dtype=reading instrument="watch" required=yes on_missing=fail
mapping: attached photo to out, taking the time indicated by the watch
2:52
